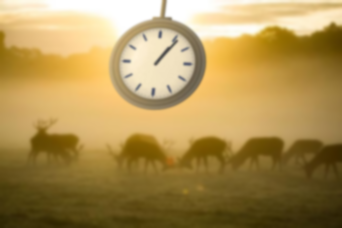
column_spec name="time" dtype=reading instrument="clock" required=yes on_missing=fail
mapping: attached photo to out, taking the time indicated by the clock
1:06
